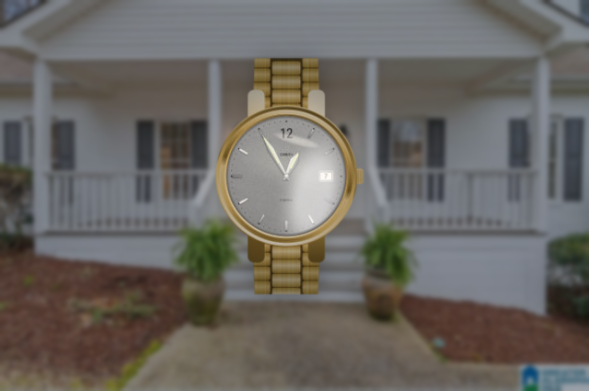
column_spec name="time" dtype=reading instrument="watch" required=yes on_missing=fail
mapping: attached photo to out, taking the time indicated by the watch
12:55
